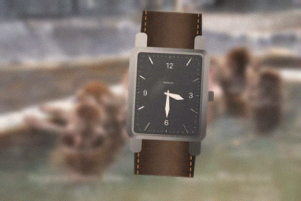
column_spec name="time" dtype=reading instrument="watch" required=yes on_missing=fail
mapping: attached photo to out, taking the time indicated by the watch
3:30
